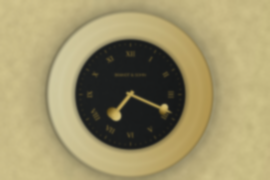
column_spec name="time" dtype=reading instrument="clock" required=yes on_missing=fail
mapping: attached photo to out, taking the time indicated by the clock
7:19
